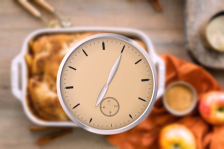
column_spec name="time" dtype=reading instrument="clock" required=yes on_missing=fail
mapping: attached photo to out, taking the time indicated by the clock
7:05
